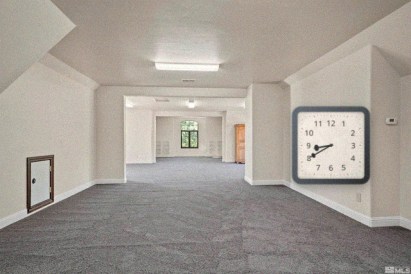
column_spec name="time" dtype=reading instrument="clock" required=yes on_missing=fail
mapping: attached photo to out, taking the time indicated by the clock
8:40
